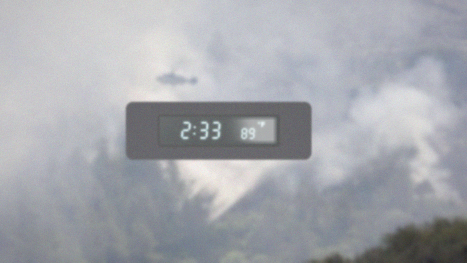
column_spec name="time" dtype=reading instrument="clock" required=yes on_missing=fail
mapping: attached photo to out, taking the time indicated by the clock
2:33
